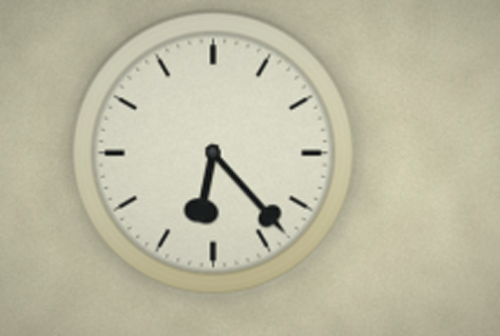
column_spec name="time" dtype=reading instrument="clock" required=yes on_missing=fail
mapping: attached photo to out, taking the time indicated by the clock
6:23
